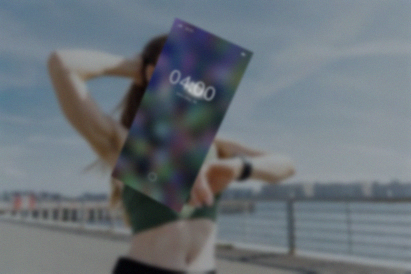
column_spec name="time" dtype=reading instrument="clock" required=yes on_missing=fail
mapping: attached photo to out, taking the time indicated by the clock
4:00
